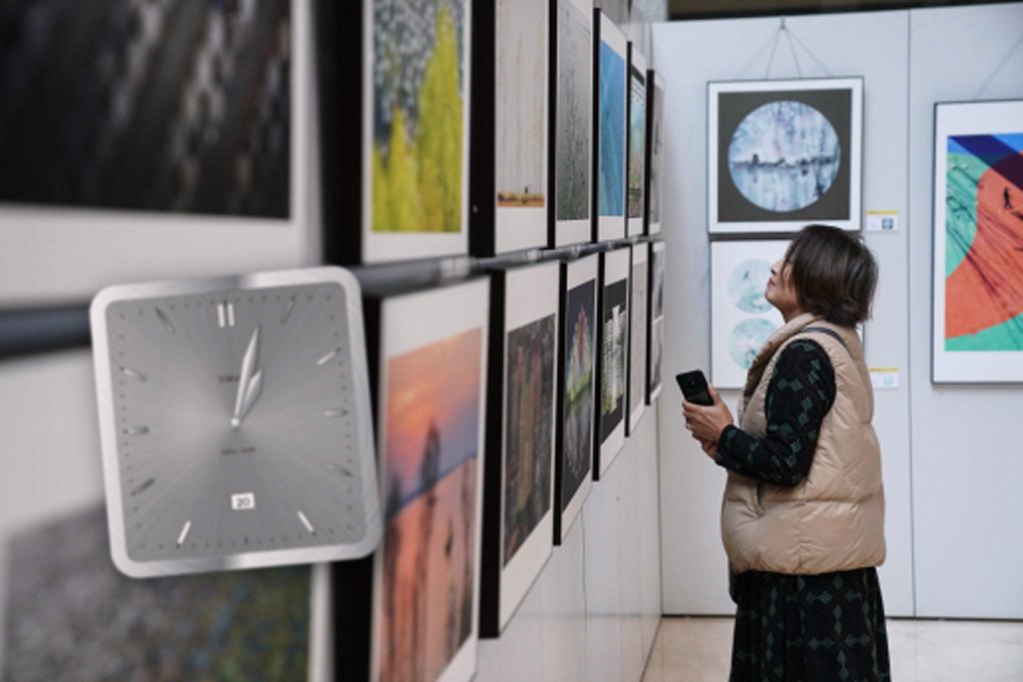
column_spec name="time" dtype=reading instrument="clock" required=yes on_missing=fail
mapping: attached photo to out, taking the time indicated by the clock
1:03
